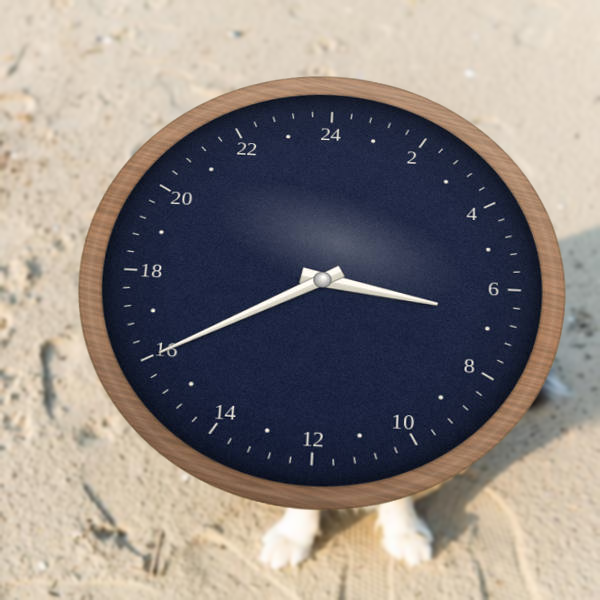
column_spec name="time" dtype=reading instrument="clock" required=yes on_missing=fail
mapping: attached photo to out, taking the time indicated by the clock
6:40
